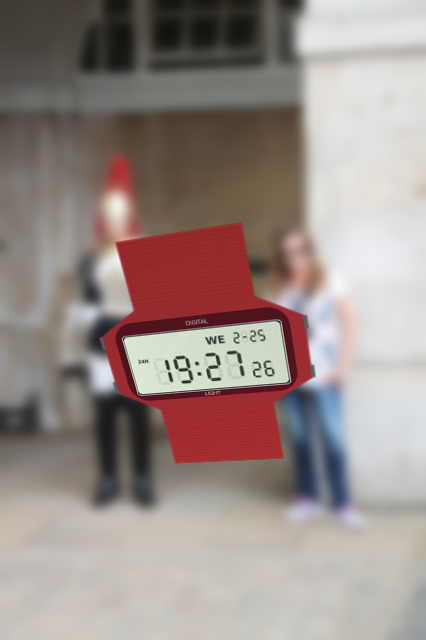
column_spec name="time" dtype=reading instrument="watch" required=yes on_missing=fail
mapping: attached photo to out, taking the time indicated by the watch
19:27:26
